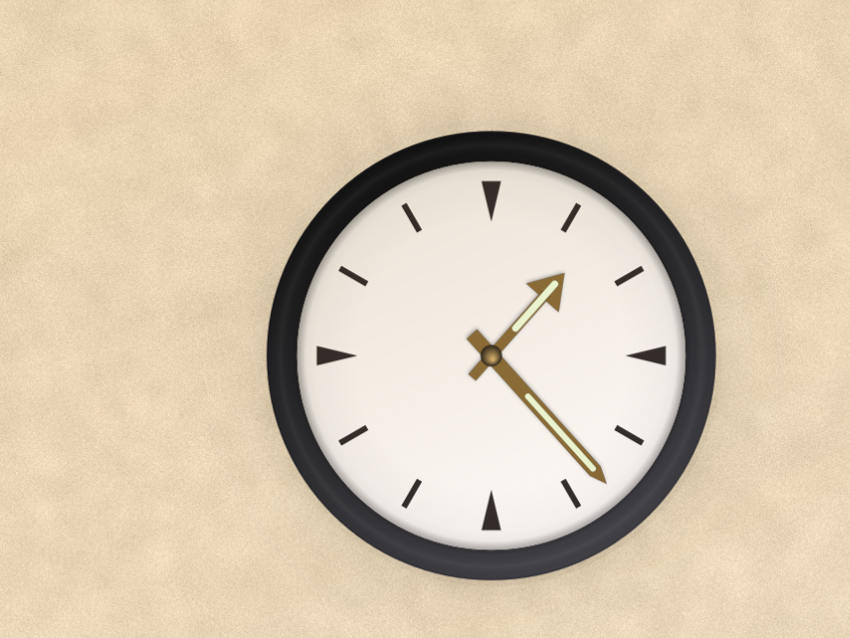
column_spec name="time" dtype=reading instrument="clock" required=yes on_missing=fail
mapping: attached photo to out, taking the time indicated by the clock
1:23
